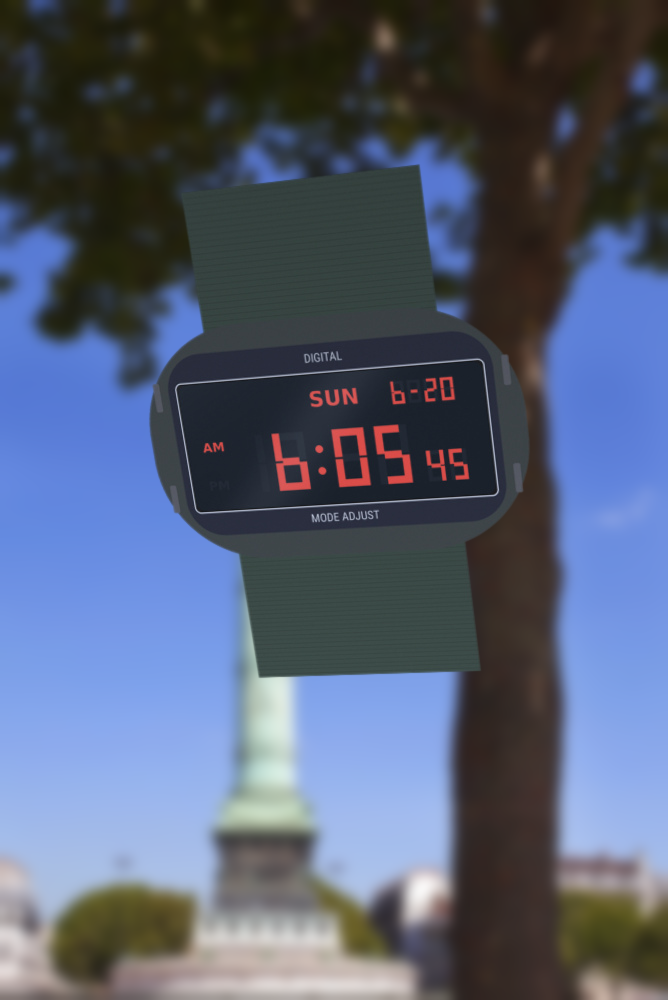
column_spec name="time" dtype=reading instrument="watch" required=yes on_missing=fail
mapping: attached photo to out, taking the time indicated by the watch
6:05:45
